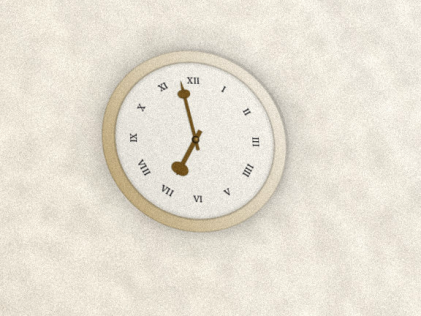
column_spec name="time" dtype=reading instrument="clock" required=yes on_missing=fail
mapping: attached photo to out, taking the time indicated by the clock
6:58
